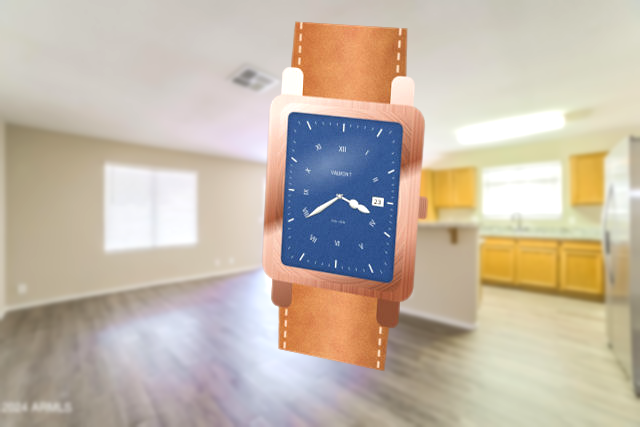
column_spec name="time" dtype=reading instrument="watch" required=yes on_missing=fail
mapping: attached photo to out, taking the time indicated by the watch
3:39
